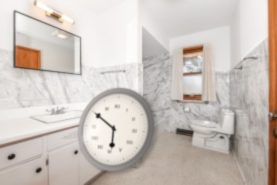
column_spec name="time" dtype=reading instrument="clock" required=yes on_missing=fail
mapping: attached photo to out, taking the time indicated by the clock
5:50
